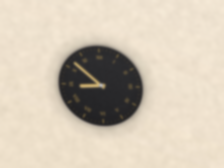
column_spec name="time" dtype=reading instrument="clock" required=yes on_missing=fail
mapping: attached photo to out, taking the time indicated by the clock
8:52
